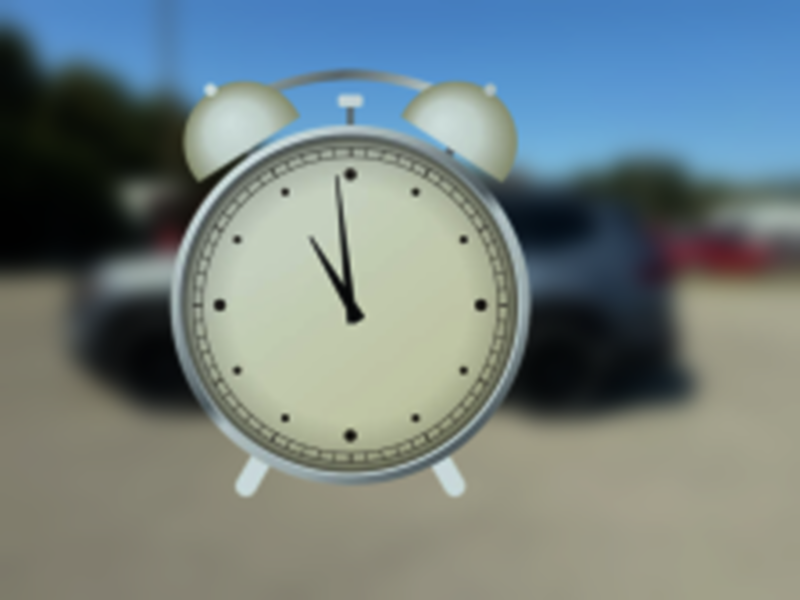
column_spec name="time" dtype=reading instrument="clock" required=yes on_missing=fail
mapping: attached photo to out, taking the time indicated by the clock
10:59
